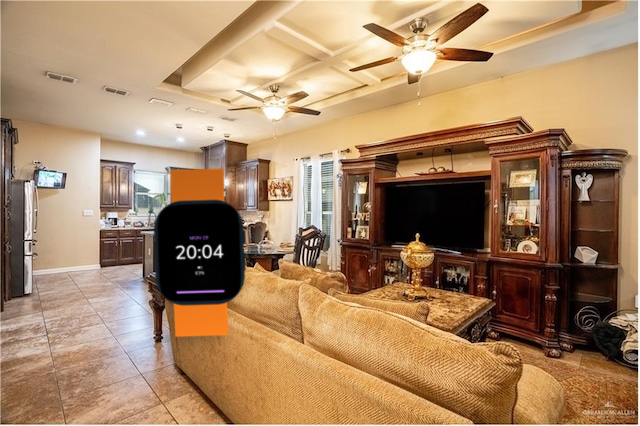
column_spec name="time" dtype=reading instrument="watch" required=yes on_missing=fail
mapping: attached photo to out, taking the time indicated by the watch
20:04
